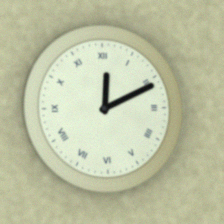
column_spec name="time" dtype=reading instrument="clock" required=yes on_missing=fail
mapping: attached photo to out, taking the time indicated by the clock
12:11
